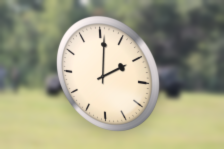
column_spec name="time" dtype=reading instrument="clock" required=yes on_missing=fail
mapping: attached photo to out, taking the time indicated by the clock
2:01
